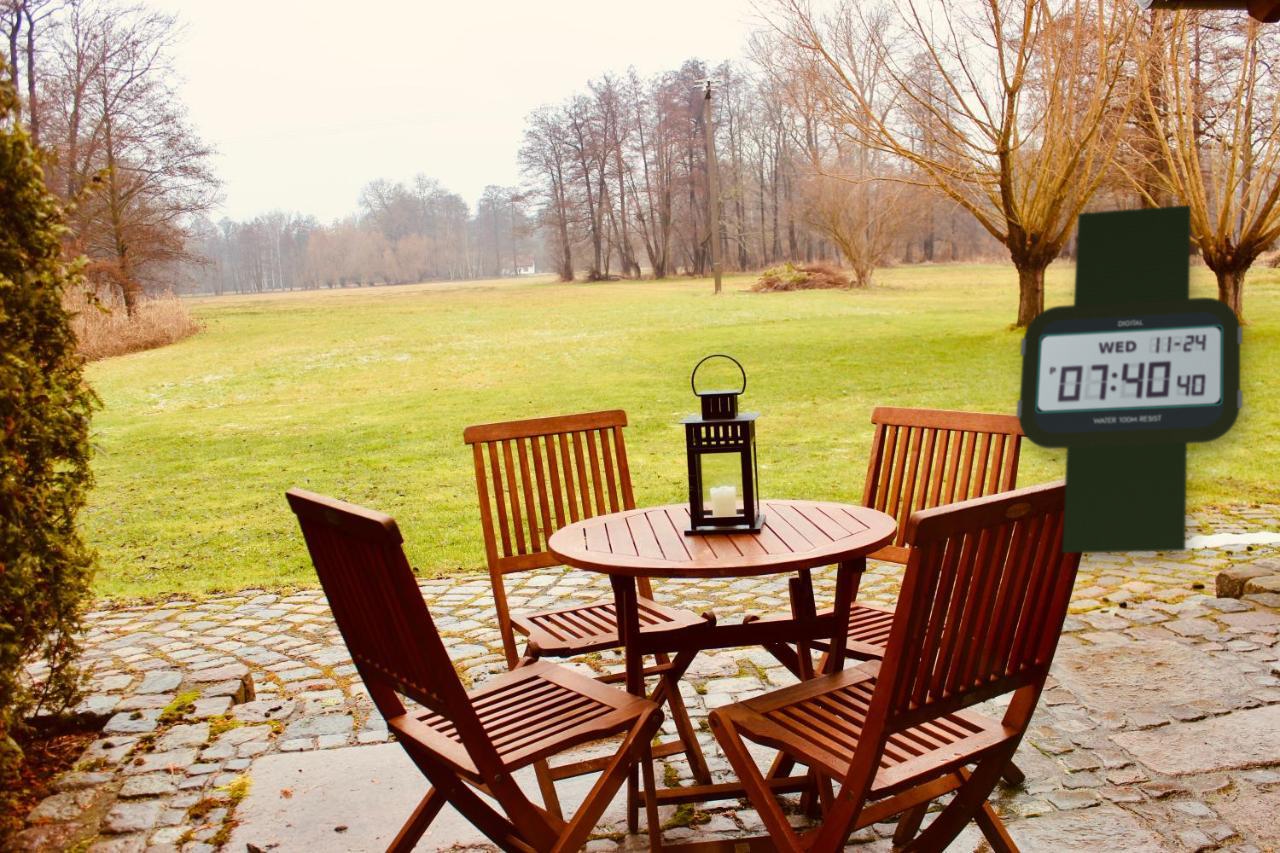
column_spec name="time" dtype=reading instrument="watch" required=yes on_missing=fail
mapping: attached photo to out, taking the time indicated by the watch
7:40:40
